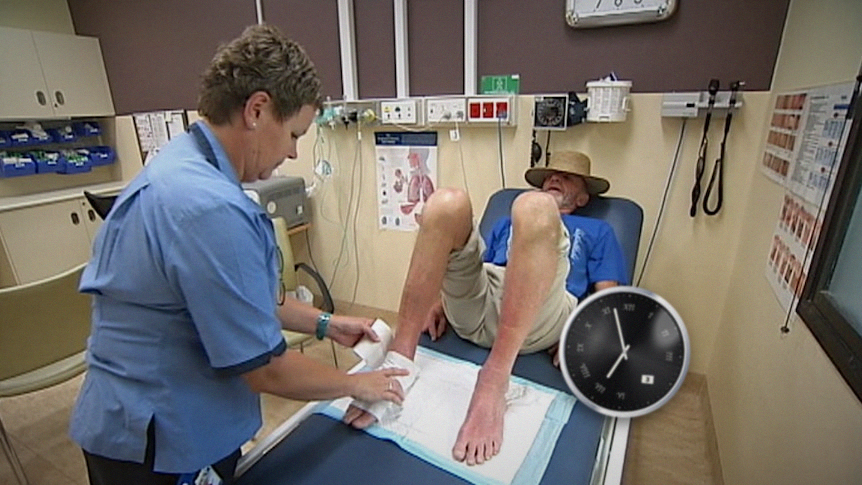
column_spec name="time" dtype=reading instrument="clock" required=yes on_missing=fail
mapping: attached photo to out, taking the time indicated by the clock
6:57
